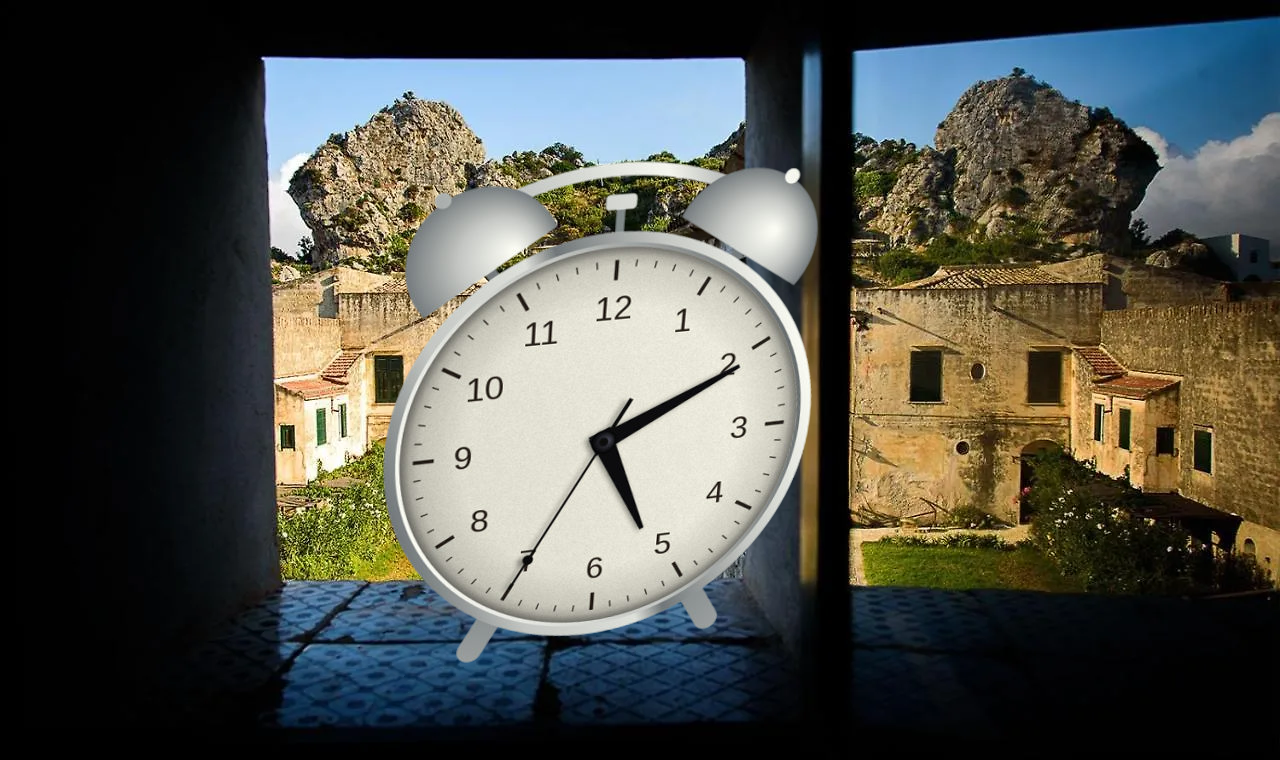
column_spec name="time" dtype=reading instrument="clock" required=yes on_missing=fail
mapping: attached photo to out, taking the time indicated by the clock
5:10:35
